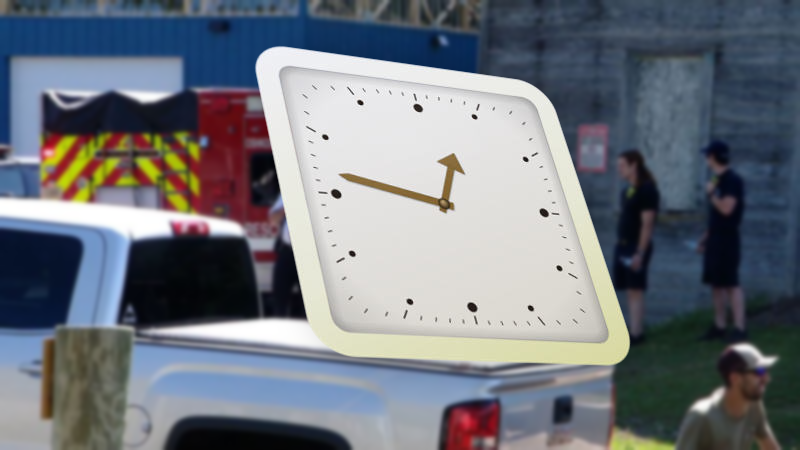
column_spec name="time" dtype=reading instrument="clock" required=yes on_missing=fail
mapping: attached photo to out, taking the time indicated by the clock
12:47
